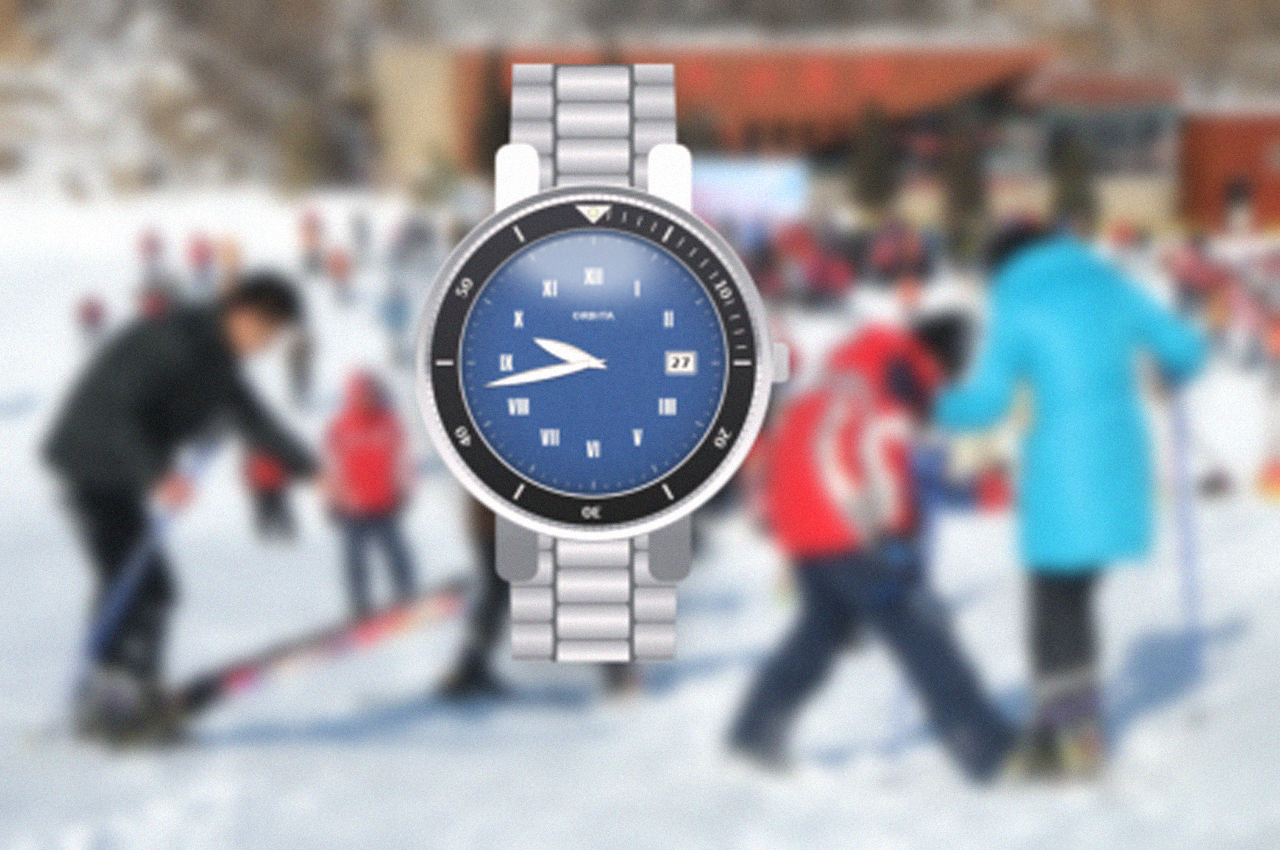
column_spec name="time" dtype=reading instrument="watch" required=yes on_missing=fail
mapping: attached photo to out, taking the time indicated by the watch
9:43
